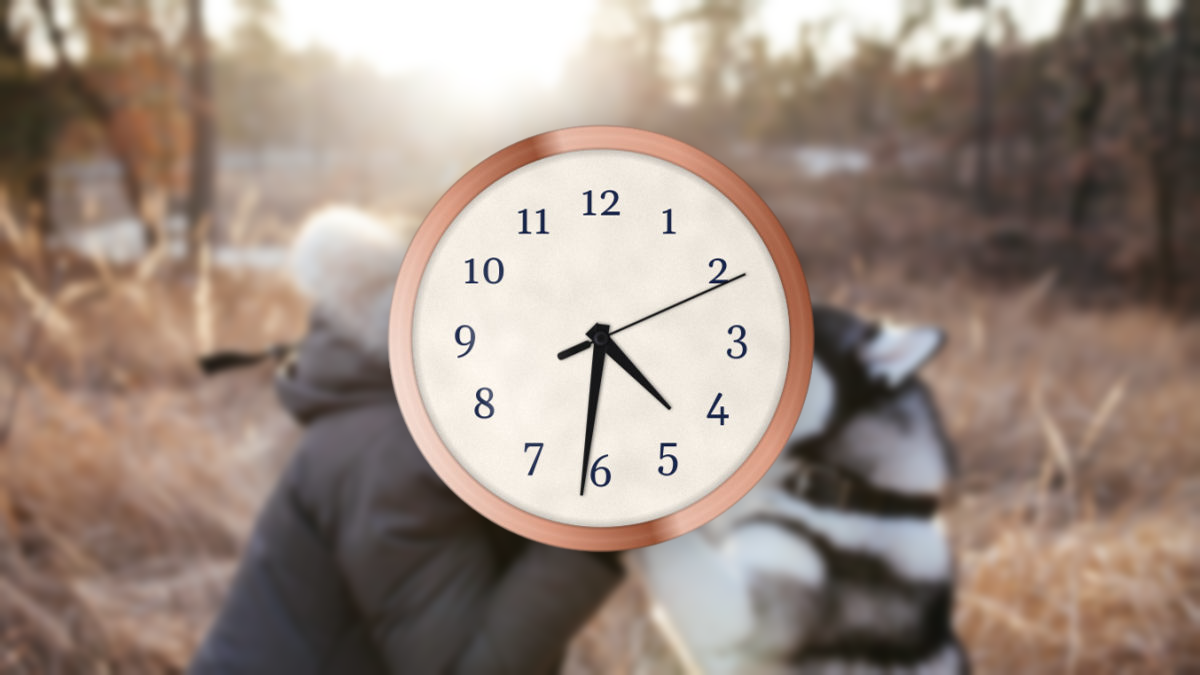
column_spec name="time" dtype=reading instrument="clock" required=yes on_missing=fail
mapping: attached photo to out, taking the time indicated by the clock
4:31:11
